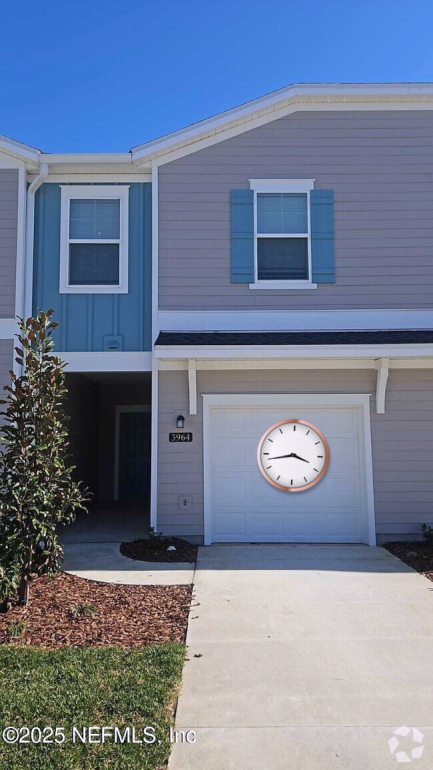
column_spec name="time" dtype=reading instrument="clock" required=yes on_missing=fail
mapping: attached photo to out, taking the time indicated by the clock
3:43
